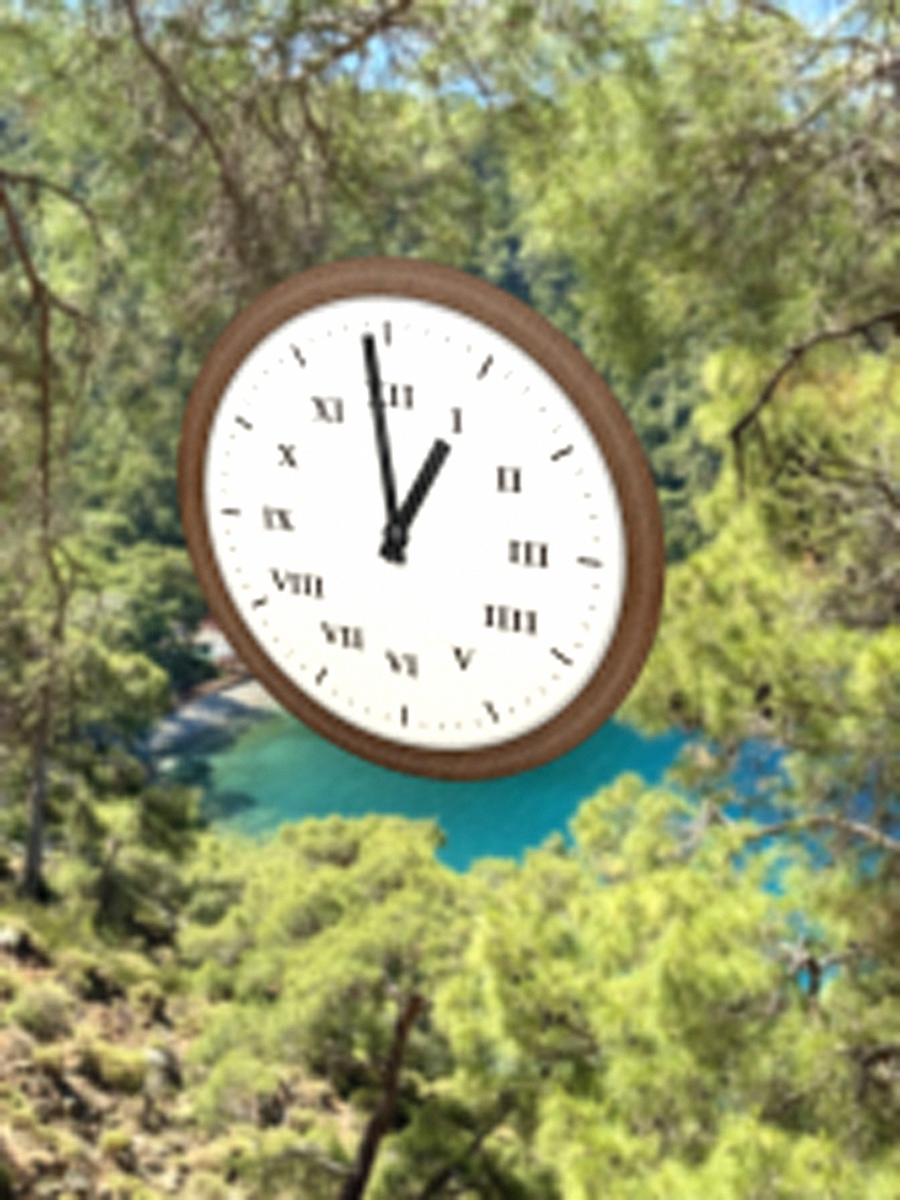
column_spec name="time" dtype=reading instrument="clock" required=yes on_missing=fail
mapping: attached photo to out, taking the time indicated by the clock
12:59
